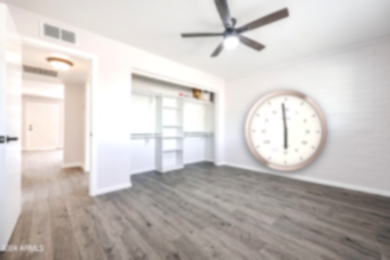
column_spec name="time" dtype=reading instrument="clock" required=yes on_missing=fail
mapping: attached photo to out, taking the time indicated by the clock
5:59
